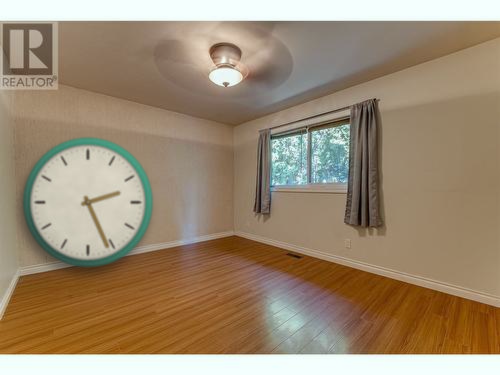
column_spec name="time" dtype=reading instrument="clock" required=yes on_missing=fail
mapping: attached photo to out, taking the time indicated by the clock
2:26
